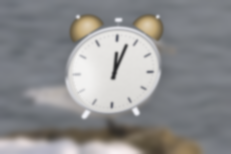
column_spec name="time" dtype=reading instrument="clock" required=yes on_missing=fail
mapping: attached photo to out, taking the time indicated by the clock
12:03
